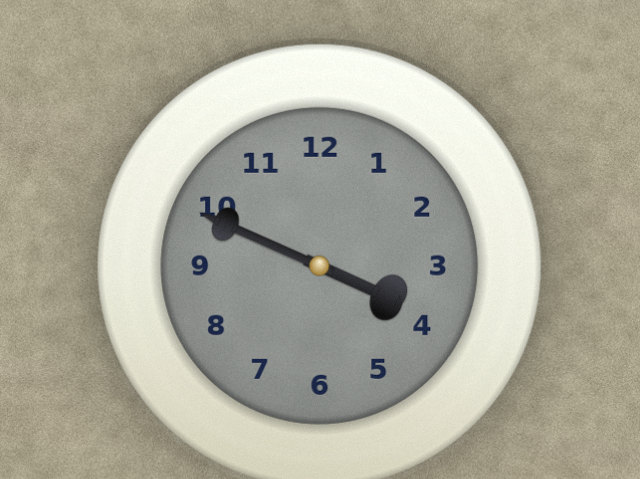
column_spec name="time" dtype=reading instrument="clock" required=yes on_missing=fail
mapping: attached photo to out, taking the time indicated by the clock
3:49
